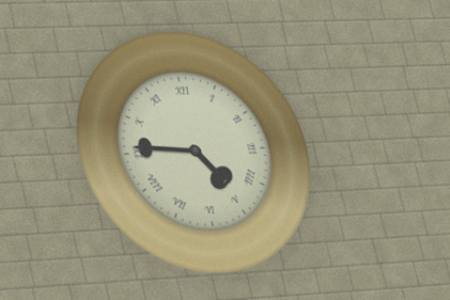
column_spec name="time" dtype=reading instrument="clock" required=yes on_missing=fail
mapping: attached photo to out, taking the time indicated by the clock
4:46
